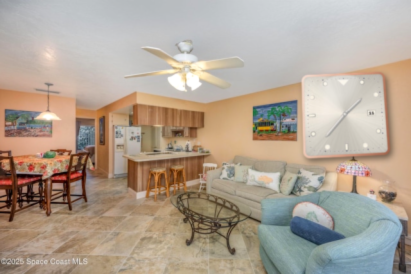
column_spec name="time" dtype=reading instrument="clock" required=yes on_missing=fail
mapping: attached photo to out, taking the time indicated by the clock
1:37
